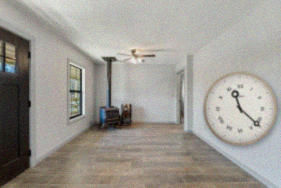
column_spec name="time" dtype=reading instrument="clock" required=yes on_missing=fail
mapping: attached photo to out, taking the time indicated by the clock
11:22
